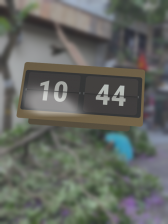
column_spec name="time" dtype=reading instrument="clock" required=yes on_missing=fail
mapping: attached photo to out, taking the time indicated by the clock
10:44
